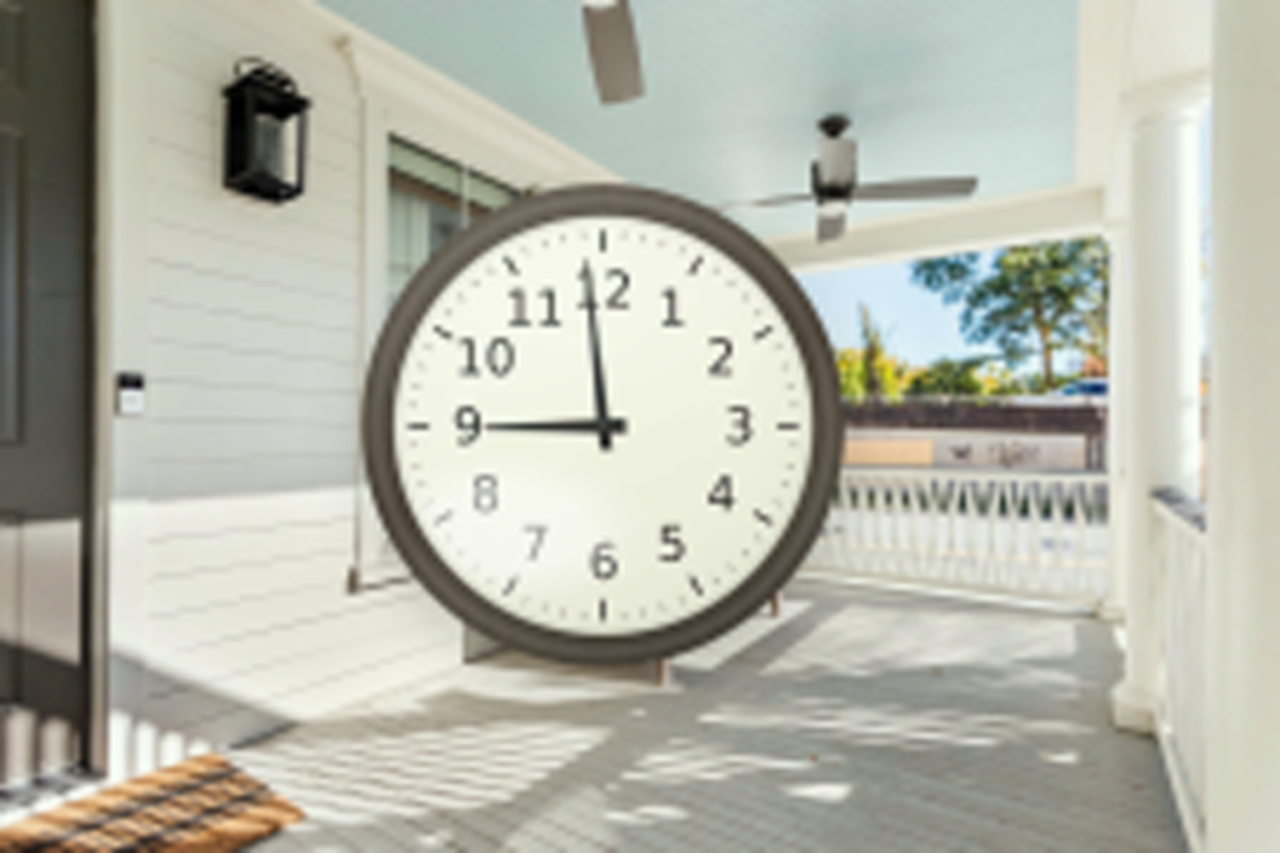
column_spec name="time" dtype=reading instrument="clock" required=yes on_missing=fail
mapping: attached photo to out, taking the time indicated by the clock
8:59
